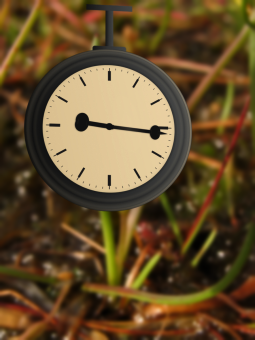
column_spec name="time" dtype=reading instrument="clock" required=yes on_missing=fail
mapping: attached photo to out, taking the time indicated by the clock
9:16
